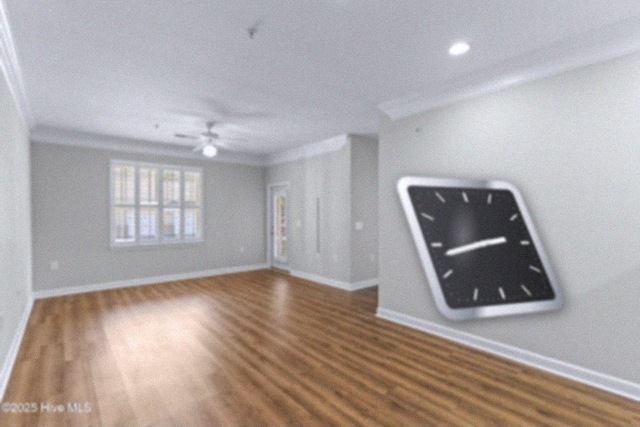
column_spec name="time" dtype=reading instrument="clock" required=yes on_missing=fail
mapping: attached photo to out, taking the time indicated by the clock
2:43
